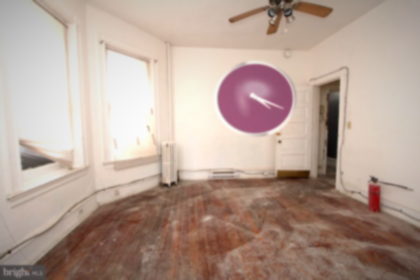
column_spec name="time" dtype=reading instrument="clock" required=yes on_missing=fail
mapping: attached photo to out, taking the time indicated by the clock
4:19
